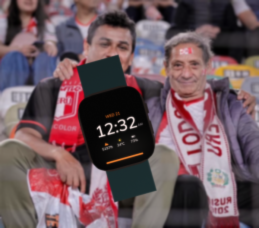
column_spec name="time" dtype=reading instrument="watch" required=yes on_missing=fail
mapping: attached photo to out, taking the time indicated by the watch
12:32
